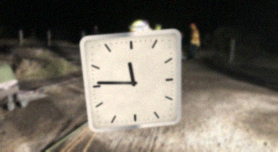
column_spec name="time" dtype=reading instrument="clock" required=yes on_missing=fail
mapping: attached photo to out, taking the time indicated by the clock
11:46
